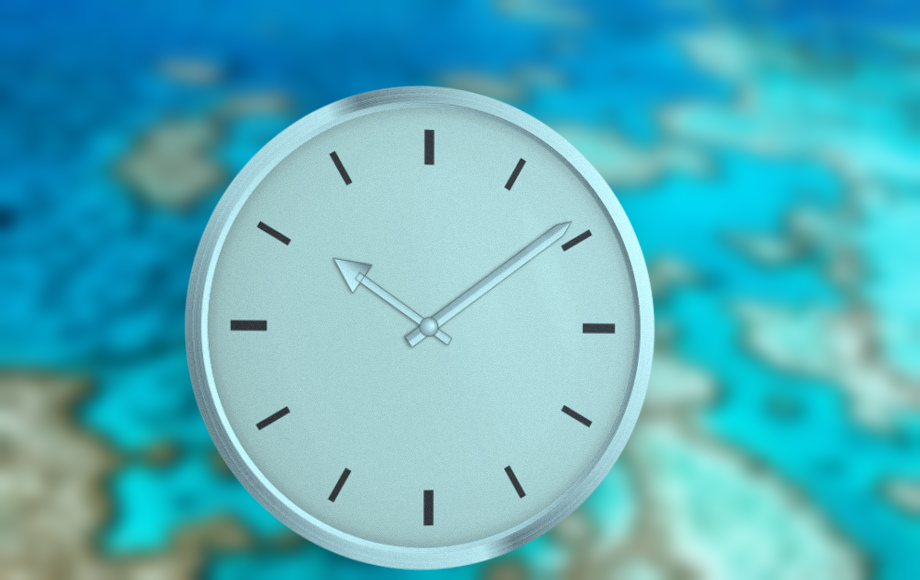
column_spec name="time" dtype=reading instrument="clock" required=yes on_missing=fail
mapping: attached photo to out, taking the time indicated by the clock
10:09
